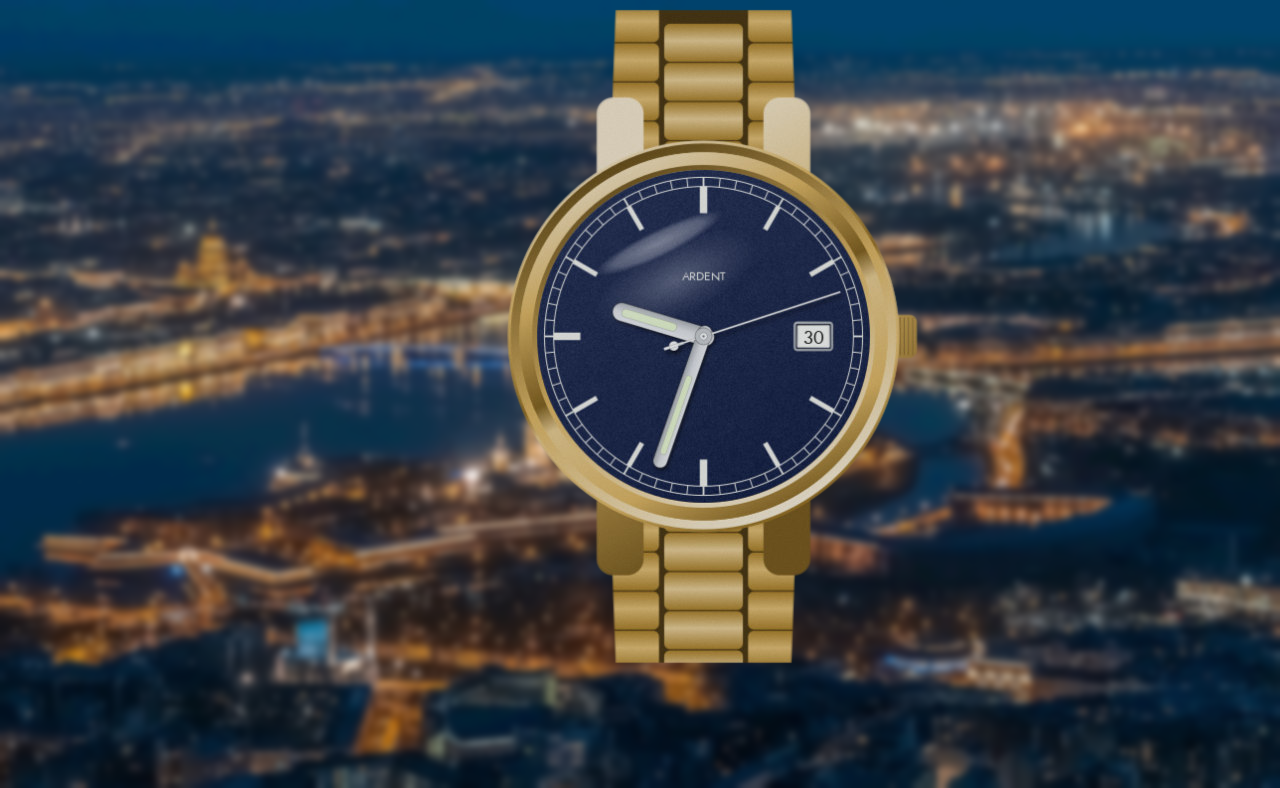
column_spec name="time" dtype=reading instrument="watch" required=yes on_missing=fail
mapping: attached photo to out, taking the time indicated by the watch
9:33:12
